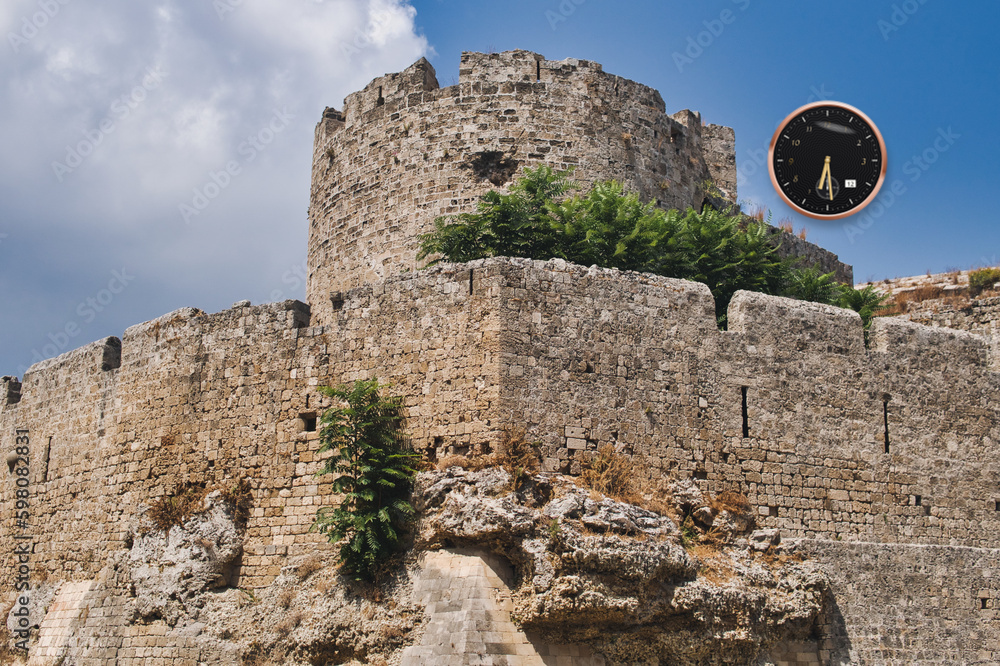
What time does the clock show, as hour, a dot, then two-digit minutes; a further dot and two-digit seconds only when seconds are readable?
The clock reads 6.29
